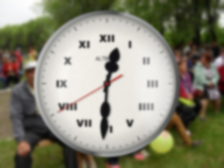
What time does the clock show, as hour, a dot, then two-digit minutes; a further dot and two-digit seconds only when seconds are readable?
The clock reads 12.30.40
